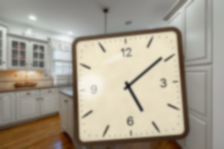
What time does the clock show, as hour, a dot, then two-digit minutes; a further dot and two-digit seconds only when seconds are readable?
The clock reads 5.09
